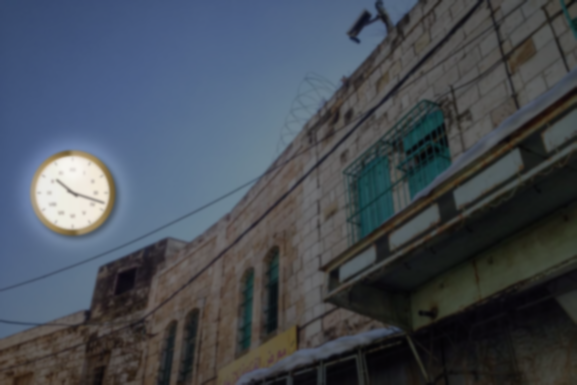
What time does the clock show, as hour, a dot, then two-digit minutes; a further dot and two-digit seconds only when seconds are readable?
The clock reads 10.18
